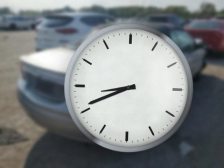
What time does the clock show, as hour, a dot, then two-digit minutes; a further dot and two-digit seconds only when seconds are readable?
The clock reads 8.41
